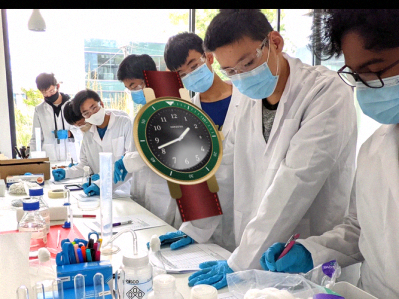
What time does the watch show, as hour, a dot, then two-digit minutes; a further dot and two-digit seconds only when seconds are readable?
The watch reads 1.42
